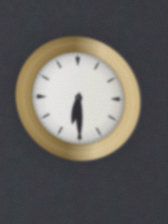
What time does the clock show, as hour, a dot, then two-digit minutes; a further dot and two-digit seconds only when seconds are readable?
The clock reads 6.30
